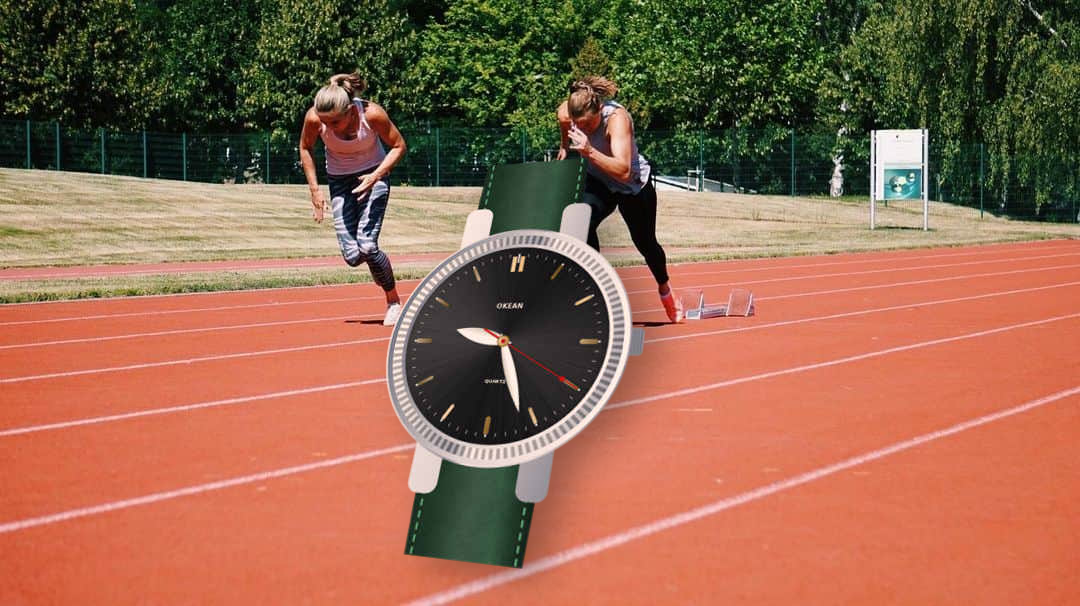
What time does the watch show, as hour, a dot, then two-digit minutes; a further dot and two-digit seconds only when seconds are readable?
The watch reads 9.26.20
